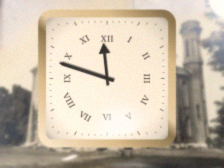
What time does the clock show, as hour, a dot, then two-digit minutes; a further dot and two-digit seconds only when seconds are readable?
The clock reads 11.48
